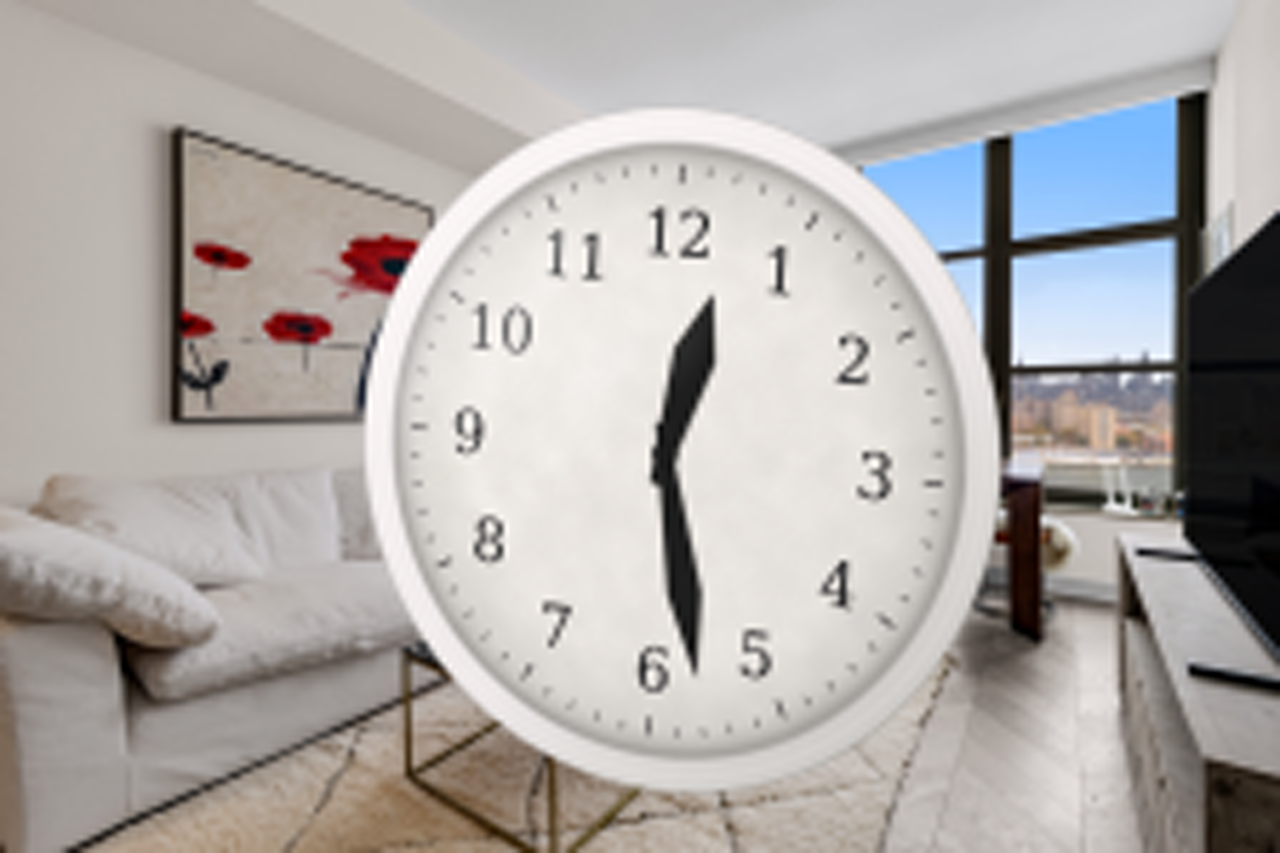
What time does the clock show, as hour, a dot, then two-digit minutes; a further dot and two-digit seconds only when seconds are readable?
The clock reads 12.28
